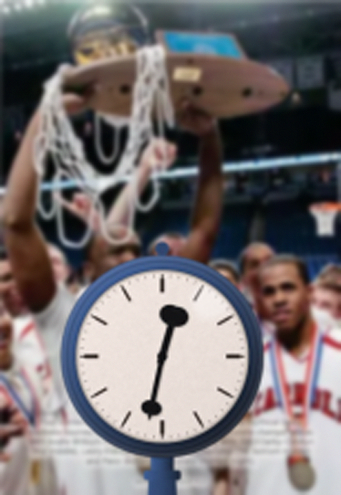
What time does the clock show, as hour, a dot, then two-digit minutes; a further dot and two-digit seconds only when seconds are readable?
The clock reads 12.32
